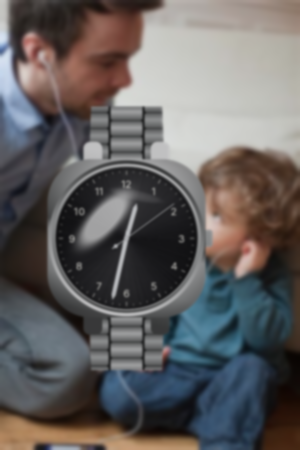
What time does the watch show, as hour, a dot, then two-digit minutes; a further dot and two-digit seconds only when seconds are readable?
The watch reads 12.32.09
